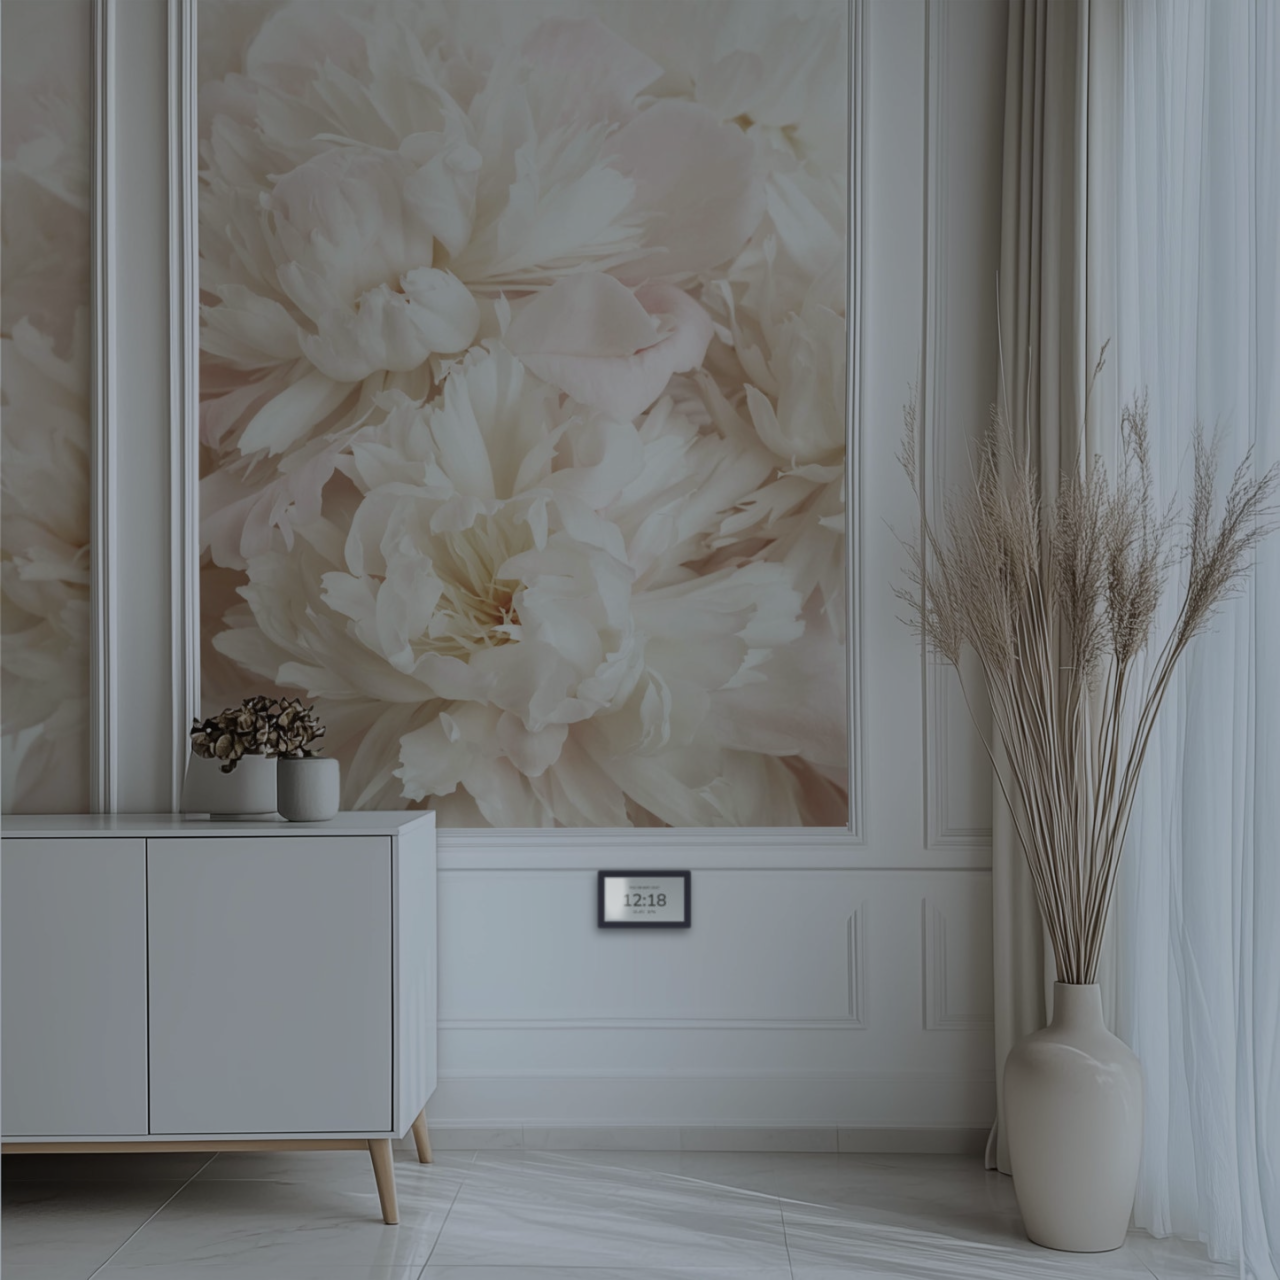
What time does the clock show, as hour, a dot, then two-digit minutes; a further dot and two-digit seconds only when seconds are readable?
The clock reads 12.18
